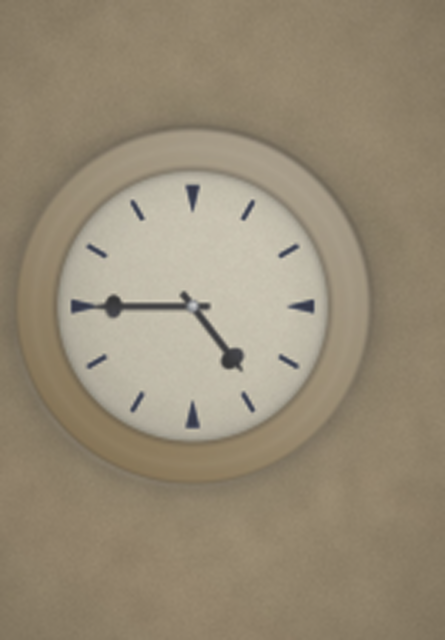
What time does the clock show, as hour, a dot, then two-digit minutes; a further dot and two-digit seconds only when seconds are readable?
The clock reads 4.45
